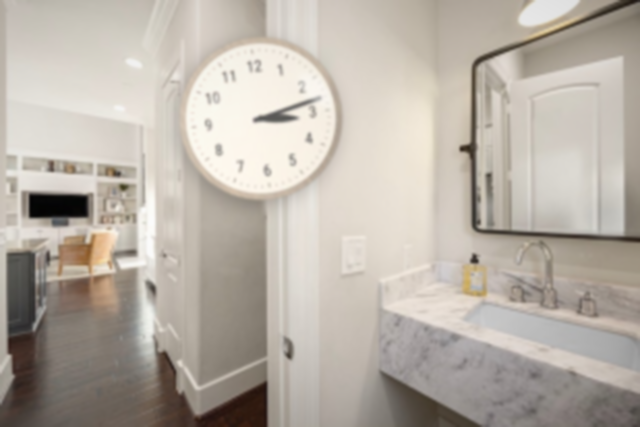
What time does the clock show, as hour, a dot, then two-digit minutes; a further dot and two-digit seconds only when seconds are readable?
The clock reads 3.13
